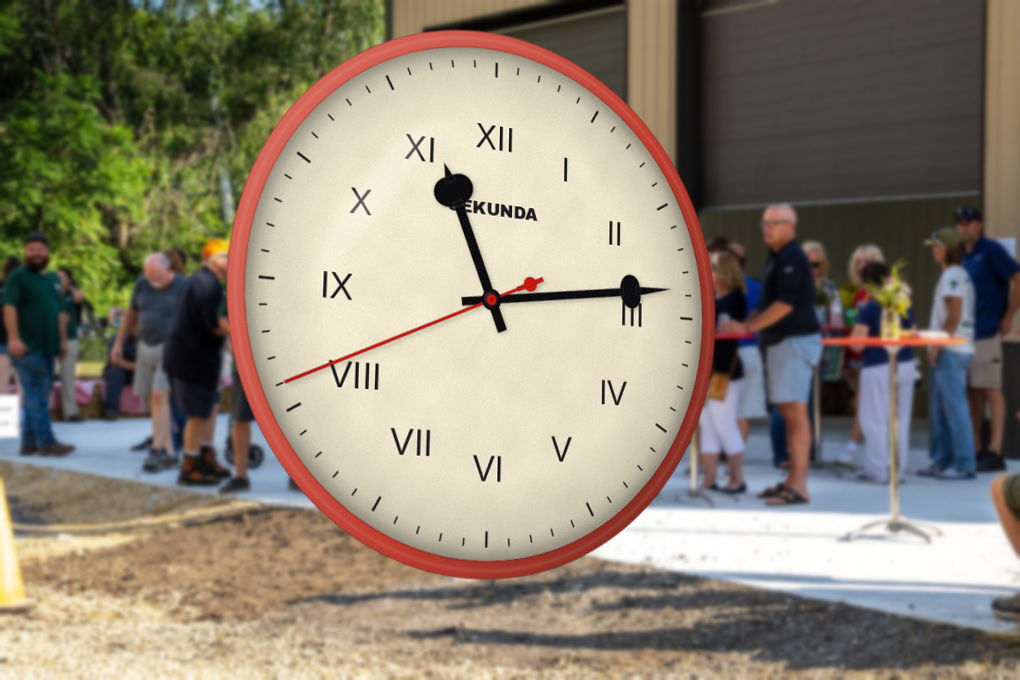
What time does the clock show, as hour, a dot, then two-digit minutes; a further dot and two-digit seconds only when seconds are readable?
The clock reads 11.13.41
